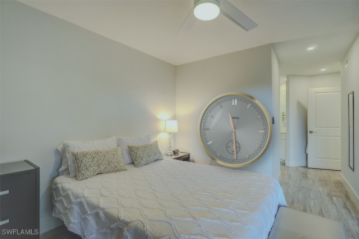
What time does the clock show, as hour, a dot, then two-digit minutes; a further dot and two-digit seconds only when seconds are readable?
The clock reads 11.29
